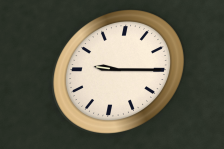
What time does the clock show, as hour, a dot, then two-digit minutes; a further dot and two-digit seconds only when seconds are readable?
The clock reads 9.15
